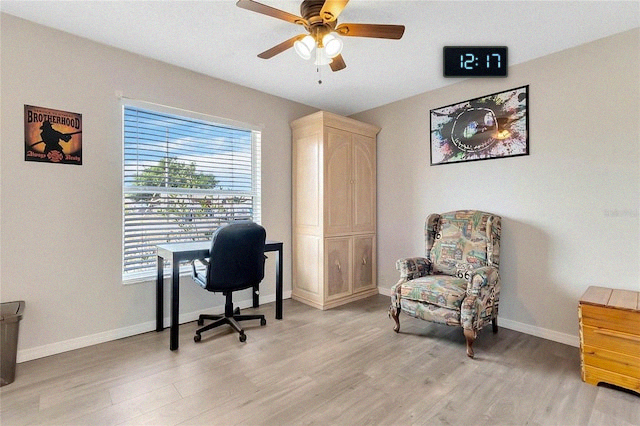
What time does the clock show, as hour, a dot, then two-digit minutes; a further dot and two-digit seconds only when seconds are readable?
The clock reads 12.17
